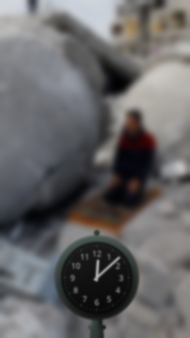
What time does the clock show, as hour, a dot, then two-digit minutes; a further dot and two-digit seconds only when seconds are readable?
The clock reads 12.08
